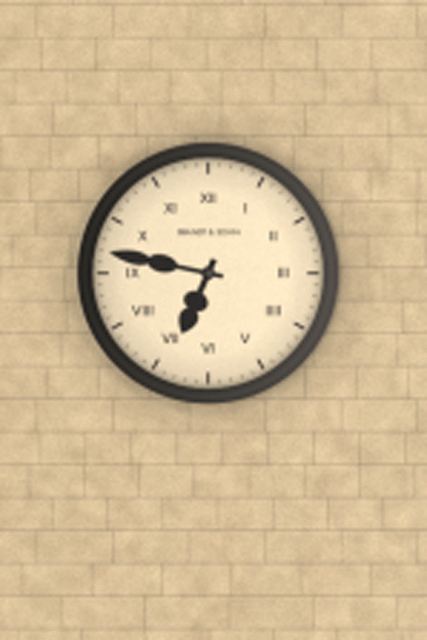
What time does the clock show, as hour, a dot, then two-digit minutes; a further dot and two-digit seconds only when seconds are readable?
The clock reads 6.47
